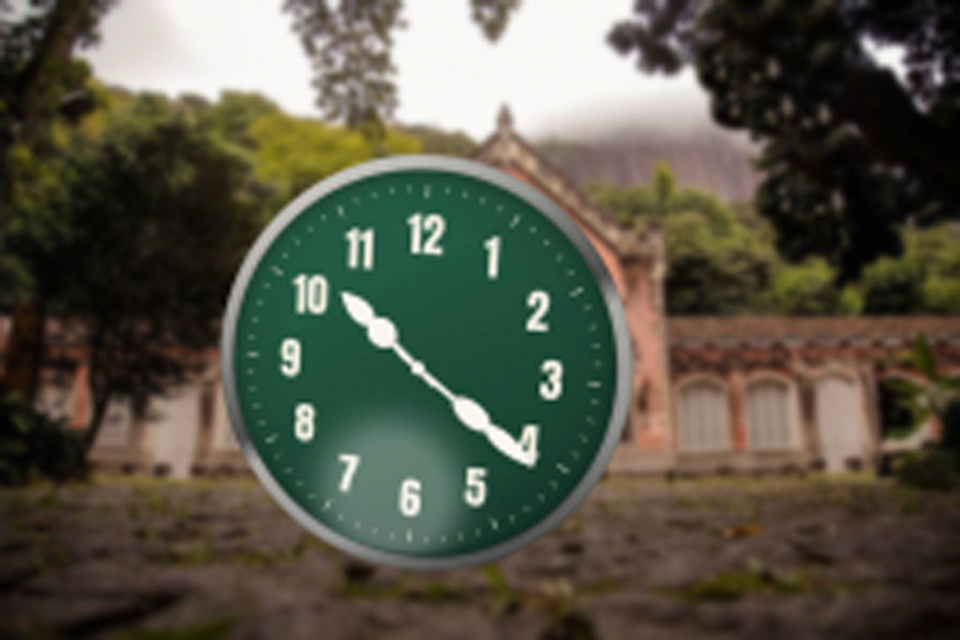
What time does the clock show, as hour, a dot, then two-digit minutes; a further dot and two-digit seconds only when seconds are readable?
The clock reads 10.21
